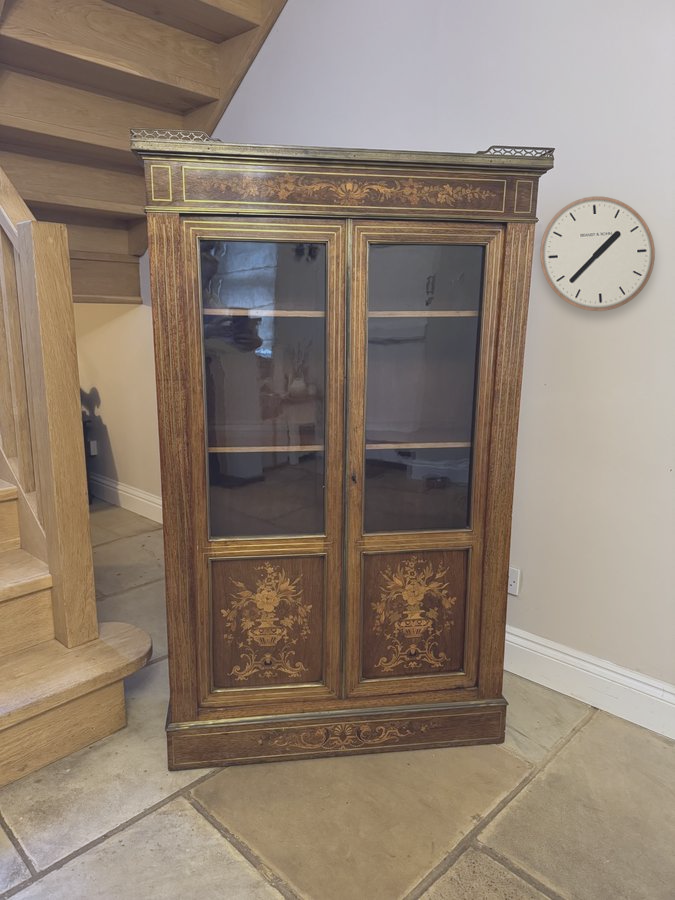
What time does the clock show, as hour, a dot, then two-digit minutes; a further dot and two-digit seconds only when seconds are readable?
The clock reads 1.38
